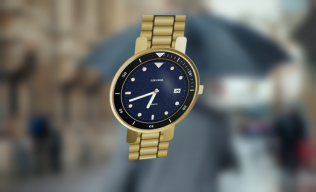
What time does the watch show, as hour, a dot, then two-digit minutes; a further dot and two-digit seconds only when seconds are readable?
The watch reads 6.42
